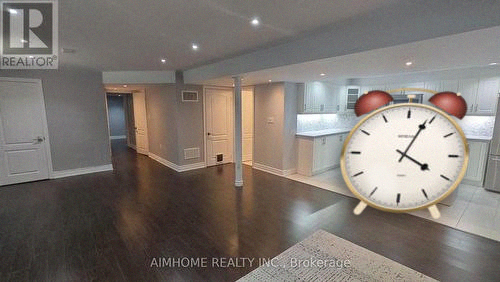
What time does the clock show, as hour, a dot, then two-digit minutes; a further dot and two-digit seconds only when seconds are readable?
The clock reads 4.04
